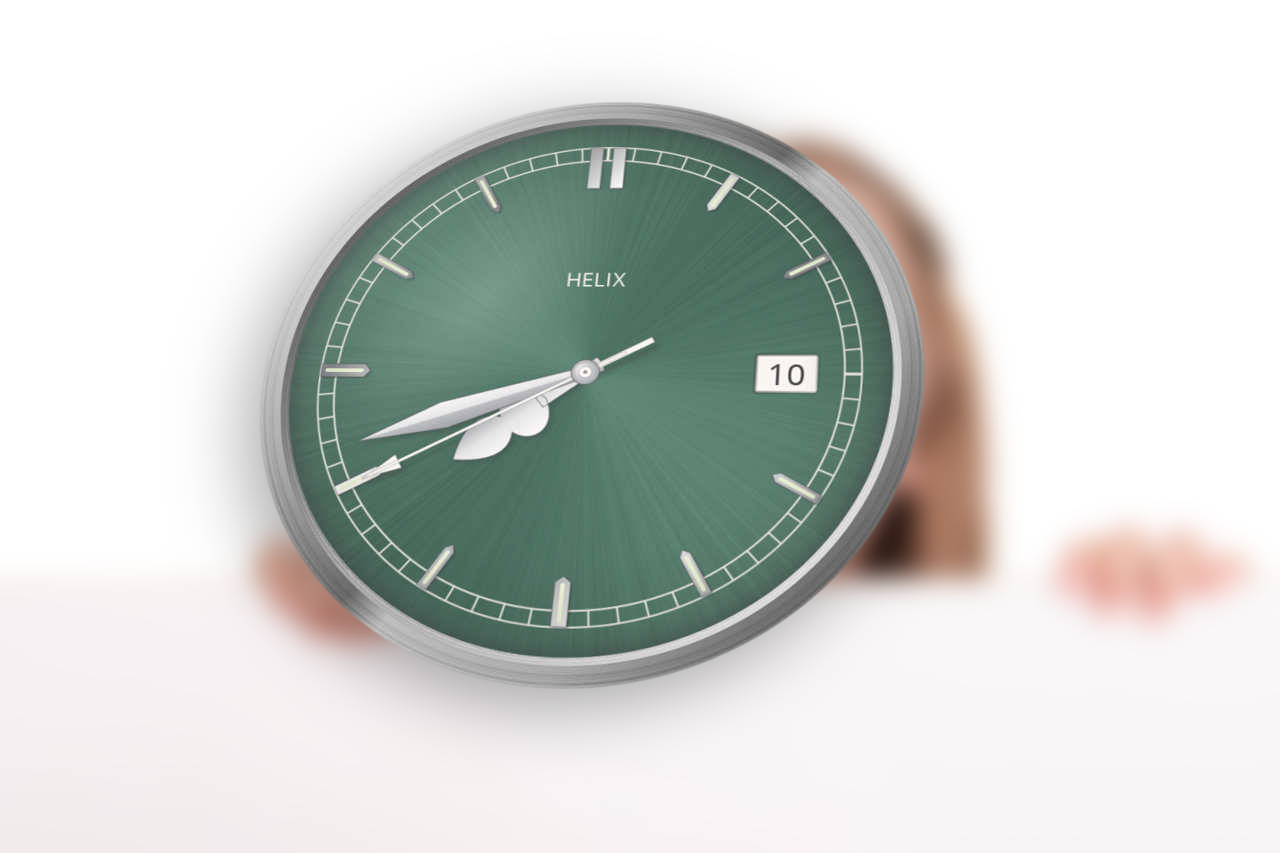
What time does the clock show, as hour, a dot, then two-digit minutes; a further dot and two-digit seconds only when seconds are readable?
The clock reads 7.41.40
